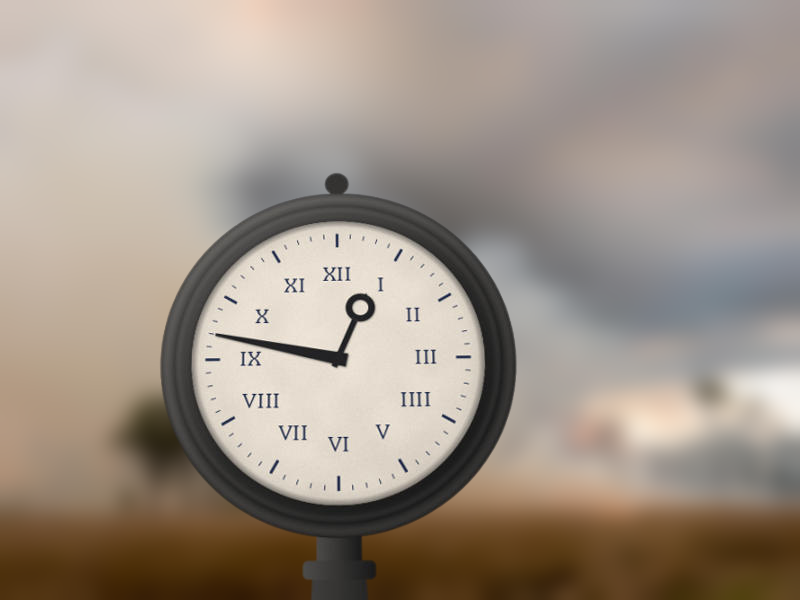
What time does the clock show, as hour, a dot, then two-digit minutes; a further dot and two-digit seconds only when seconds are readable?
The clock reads 12.47
